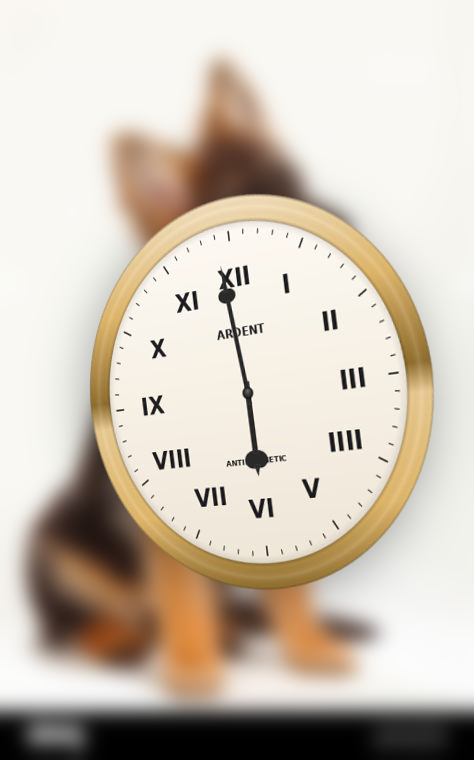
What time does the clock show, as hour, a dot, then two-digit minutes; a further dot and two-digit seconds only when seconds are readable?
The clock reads 5.59
